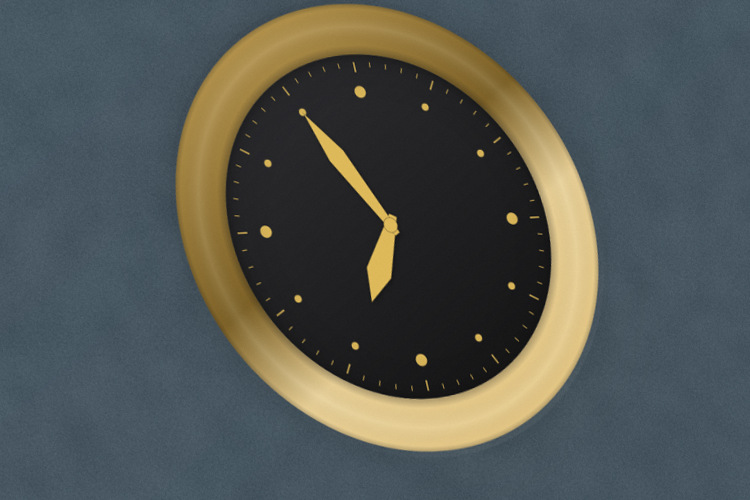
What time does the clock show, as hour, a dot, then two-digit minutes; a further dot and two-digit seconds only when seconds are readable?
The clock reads 6.55
